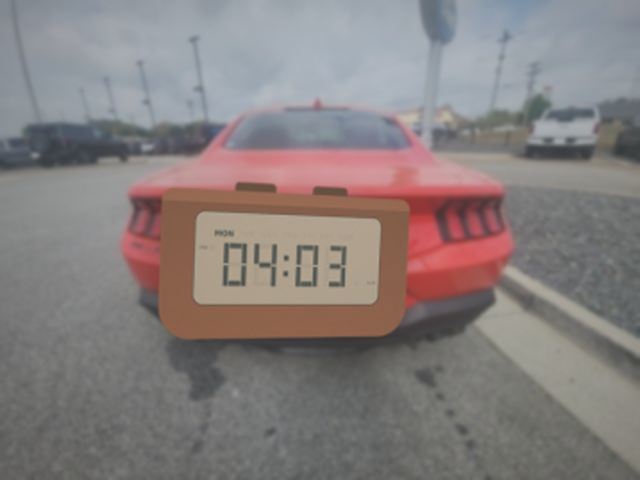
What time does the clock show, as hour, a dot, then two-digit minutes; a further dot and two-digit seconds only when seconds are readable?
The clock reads 4.03
